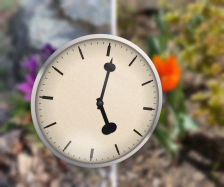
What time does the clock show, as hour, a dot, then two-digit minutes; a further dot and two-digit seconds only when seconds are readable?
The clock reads 5.01
